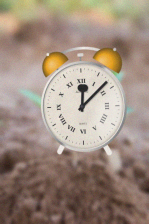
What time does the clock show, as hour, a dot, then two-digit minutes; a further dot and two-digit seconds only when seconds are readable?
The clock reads 12.08
